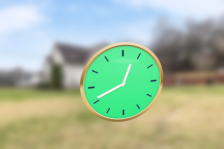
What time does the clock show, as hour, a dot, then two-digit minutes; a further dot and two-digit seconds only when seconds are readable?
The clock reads 12.41
